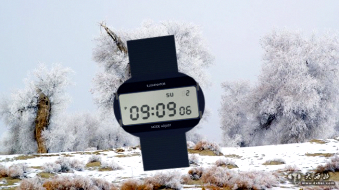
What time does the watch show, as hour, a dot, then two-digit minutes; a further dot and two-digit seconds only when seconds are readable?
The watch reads 9.09.06
